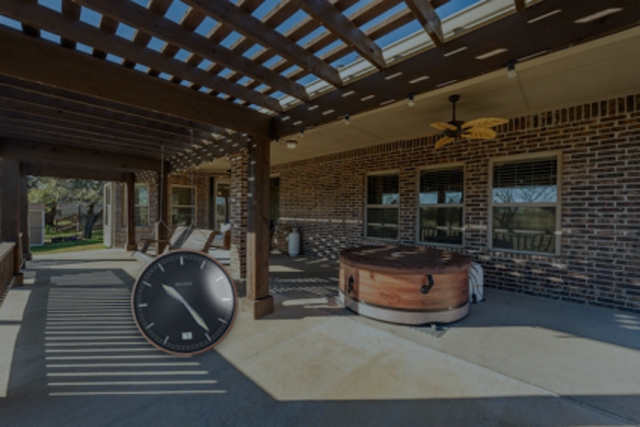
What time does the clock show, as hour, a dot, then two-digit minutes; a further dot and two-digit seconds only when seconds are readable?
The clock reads 10.24
